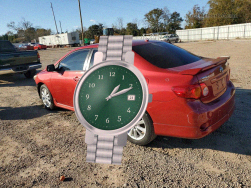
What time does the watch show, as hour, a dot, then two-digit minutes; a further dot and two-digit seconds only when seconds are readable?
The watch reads 1.11
